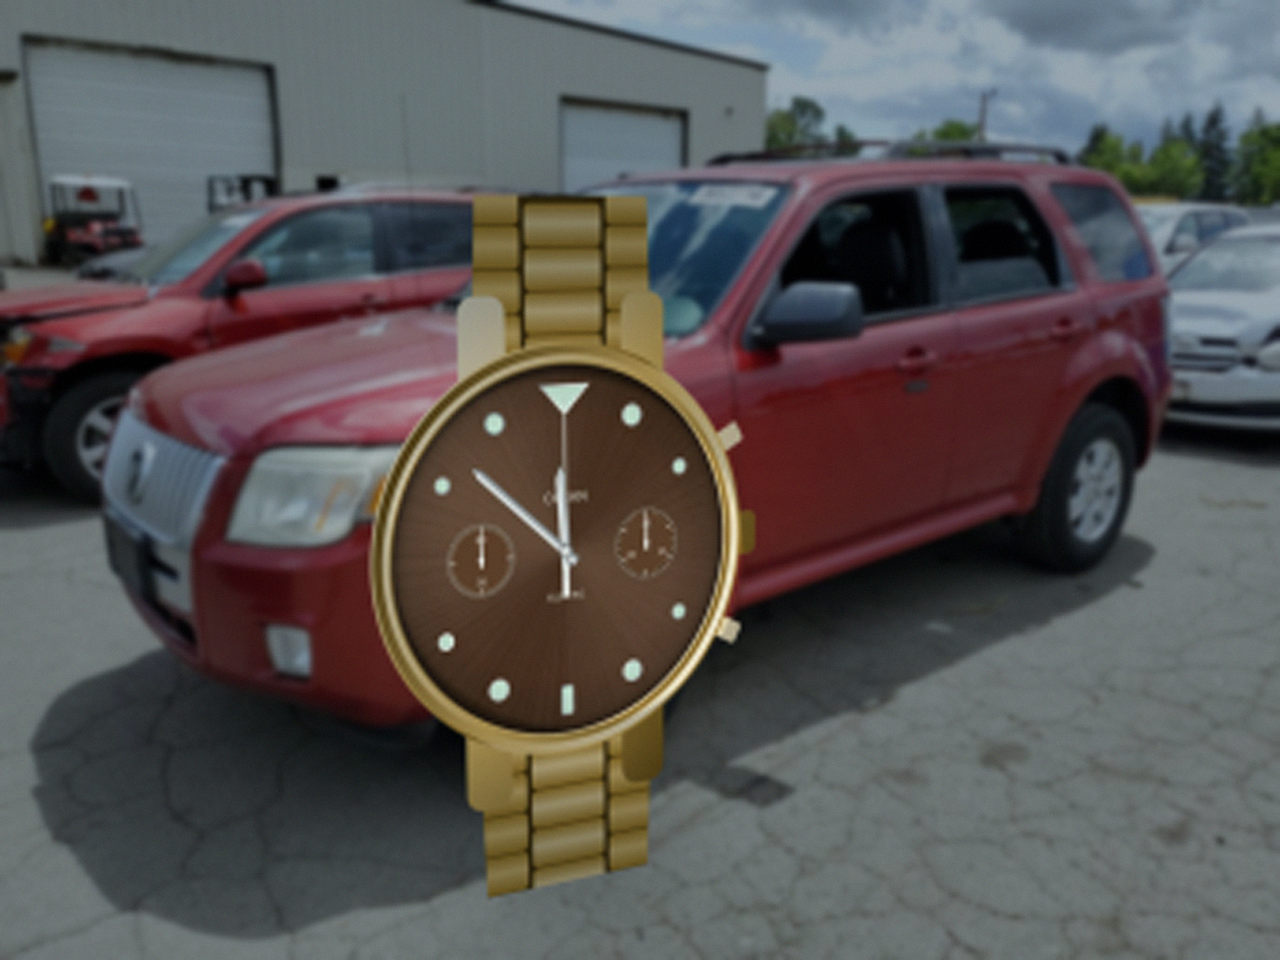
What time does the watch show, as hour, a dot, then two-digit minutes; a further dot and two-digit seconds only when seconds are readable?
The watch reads 11.52
